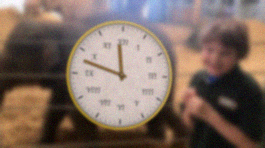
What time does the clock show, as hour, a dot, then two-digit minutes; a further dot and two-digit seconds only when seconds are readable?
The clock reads 11.48
